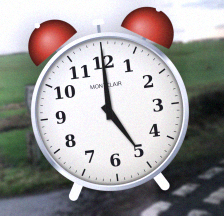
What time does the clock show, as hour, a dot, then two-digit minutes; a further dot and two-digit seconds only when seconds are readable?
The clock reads 5.00
